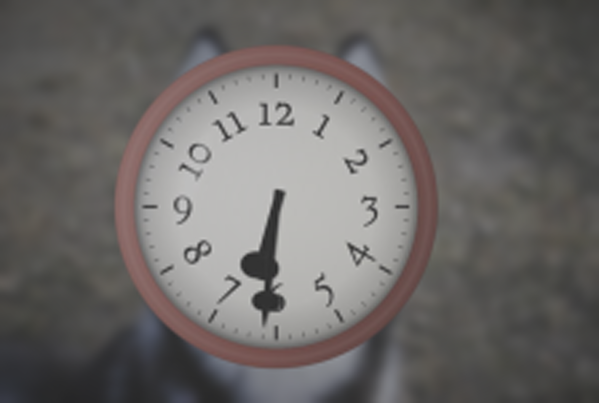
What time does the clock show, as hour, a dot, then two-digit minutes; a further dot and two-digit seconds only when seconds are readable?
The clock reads 6.31
